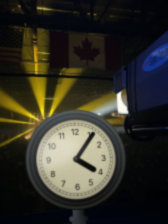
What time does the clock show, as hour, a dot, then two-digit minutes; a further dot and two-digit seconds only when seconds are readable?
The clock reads 4.06
